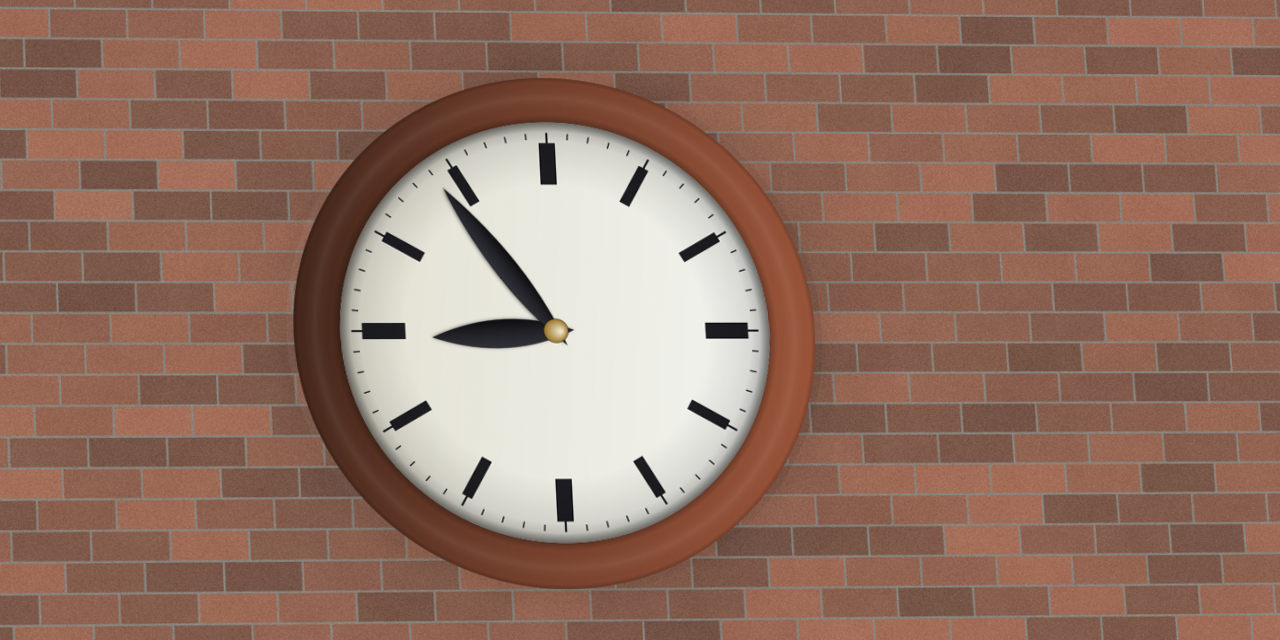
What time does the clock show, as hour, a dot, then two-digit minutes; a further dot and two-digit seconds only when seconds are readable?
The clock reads 8.54
